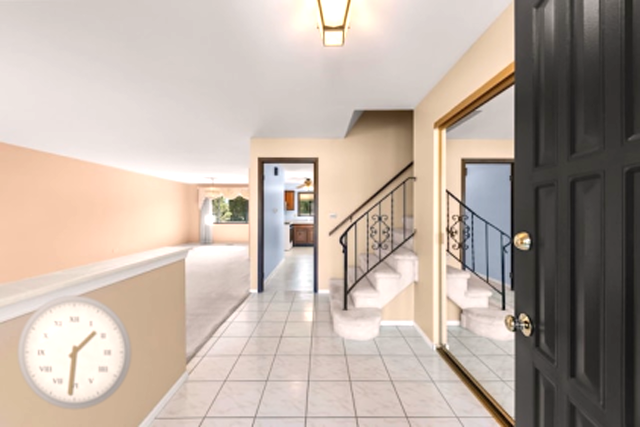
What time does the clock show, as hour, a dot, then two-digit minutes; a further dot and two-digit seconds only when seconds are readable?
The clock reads 1.31
